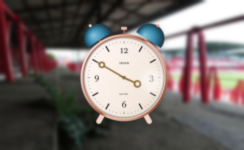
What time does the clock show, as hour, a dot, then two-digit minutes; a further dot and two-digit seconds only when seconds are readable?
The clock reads 3.50
